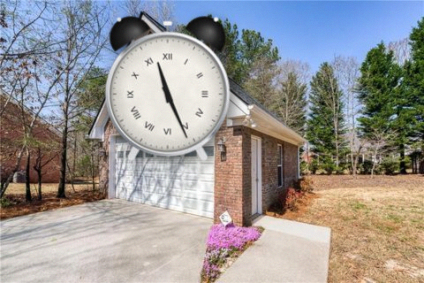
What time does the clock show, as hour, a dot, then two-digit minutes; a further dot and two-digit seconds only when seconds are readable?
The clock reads 11.26
